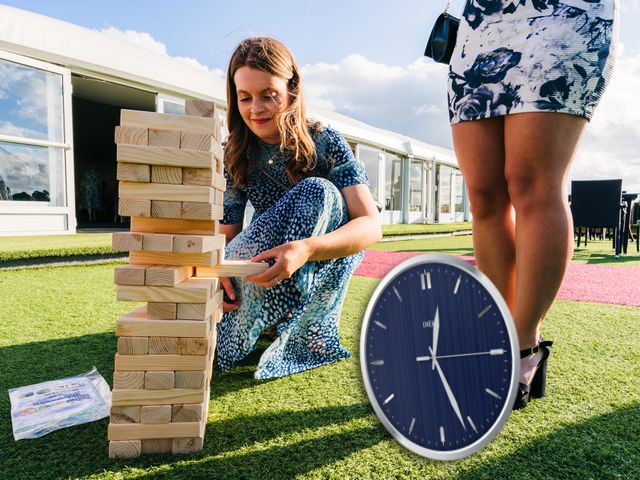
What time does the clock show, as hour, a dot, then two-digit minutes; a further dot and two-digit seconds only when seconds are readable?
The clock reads 12.26.15
